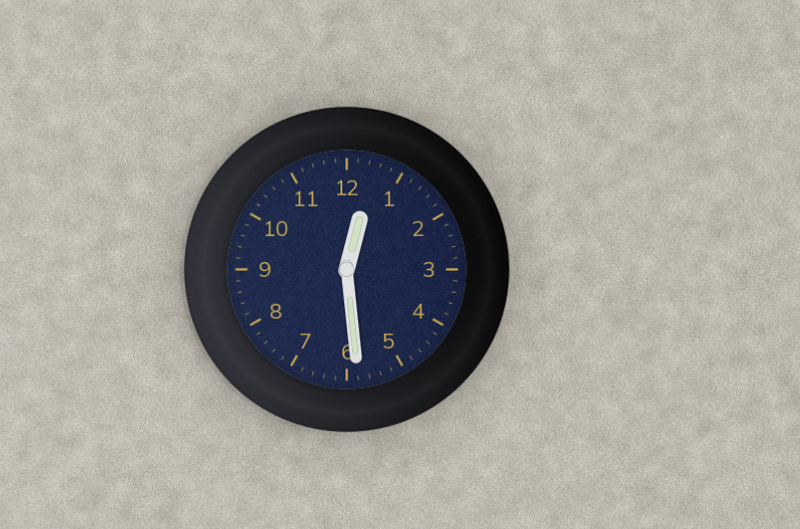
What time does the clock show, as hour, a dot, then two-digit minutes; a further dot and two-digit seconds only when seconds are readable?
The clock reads 12.29
